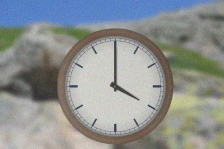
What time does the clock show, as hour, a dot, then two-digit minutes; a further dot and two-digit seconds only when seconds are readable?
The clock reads 4.00
